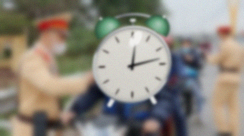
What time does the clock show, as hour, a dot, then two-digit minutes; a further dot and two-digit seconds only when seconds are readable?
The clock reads 12.13
